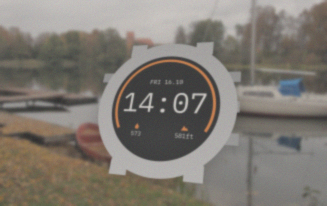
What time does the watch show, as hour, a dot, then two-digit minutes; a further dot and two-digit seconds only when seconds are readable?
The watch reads 14.07
